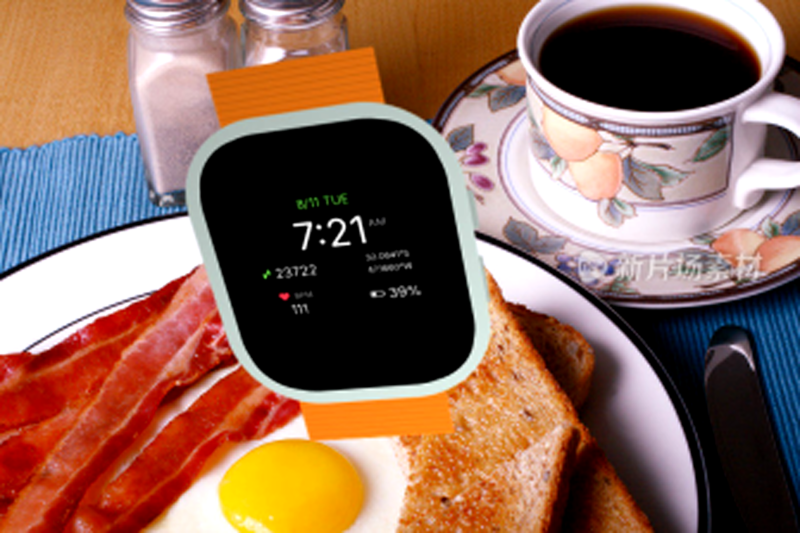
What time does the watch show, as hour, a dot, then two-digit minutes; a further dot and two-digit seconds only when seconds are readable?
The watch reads 7.21
